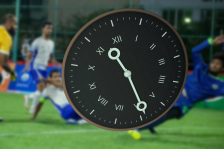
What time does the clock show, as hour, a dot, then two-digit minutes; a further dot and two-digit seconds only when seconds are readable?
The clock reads 11.29
